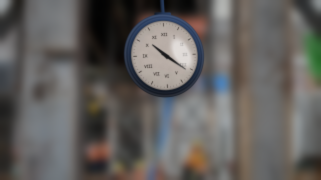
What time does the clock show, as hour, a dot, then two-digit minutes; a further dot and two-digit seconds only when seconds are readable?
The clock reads 10.21
